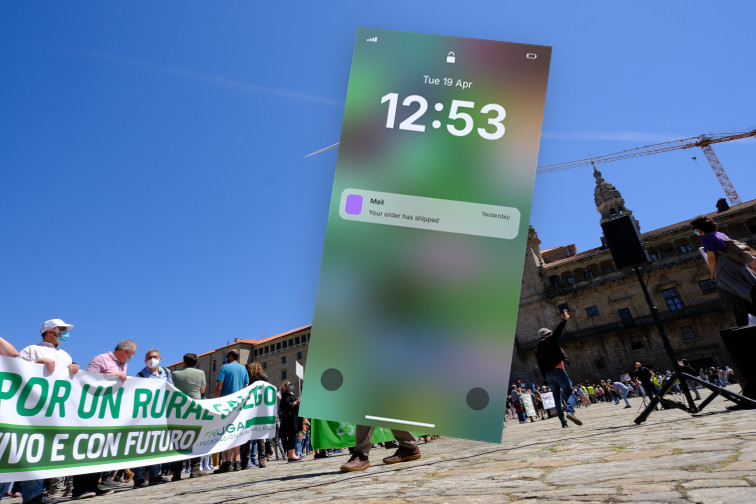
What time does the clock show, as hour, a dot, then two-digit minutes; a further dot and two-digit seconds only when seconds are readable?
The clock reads 12.53
